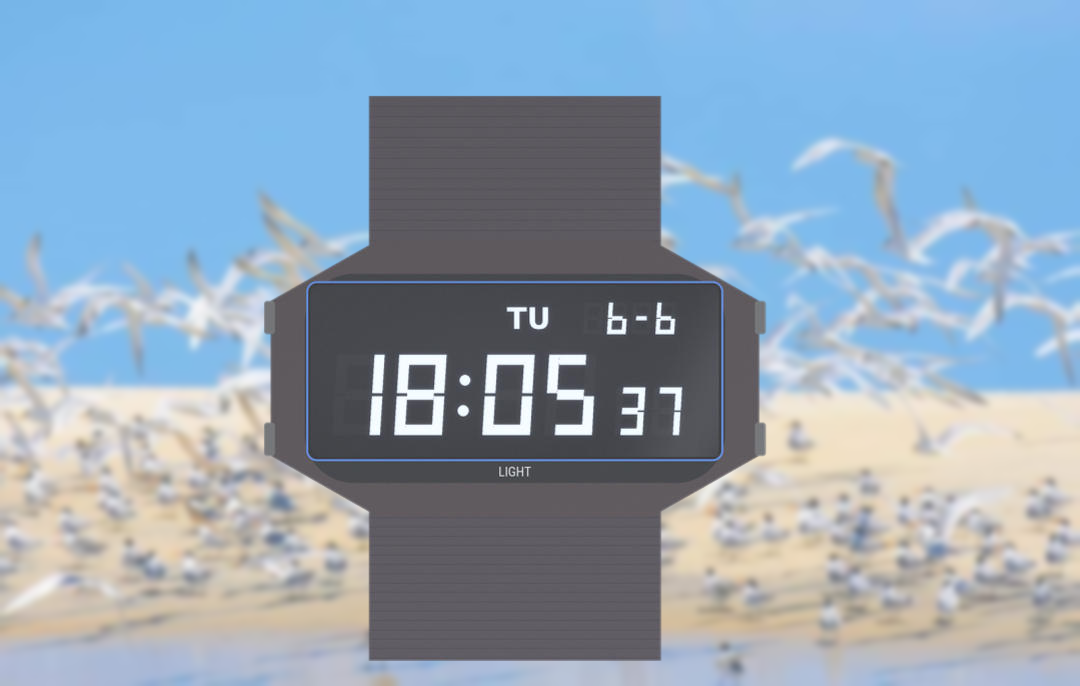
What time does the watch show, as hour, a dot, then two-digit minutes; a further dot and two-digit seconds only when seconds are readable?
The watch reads 18.05.37
